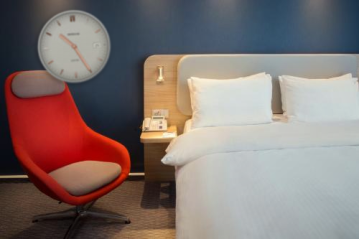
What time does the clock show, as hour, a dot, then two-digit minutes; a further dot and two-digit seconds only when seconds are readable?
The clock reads 10.25
